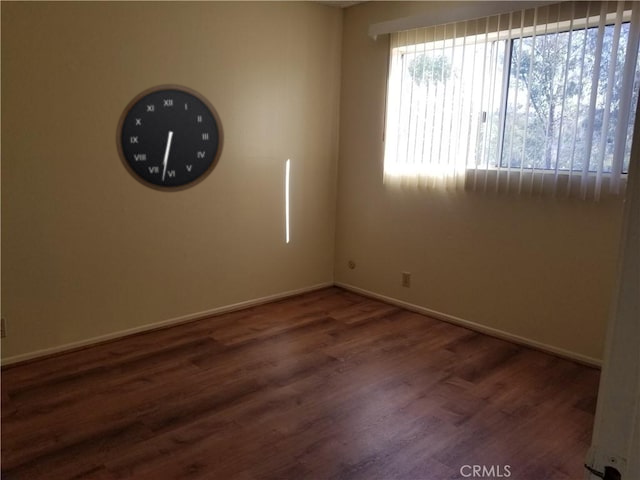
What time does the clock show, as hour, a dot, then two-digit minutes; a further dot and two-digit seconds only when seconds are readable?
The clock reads 6.32
